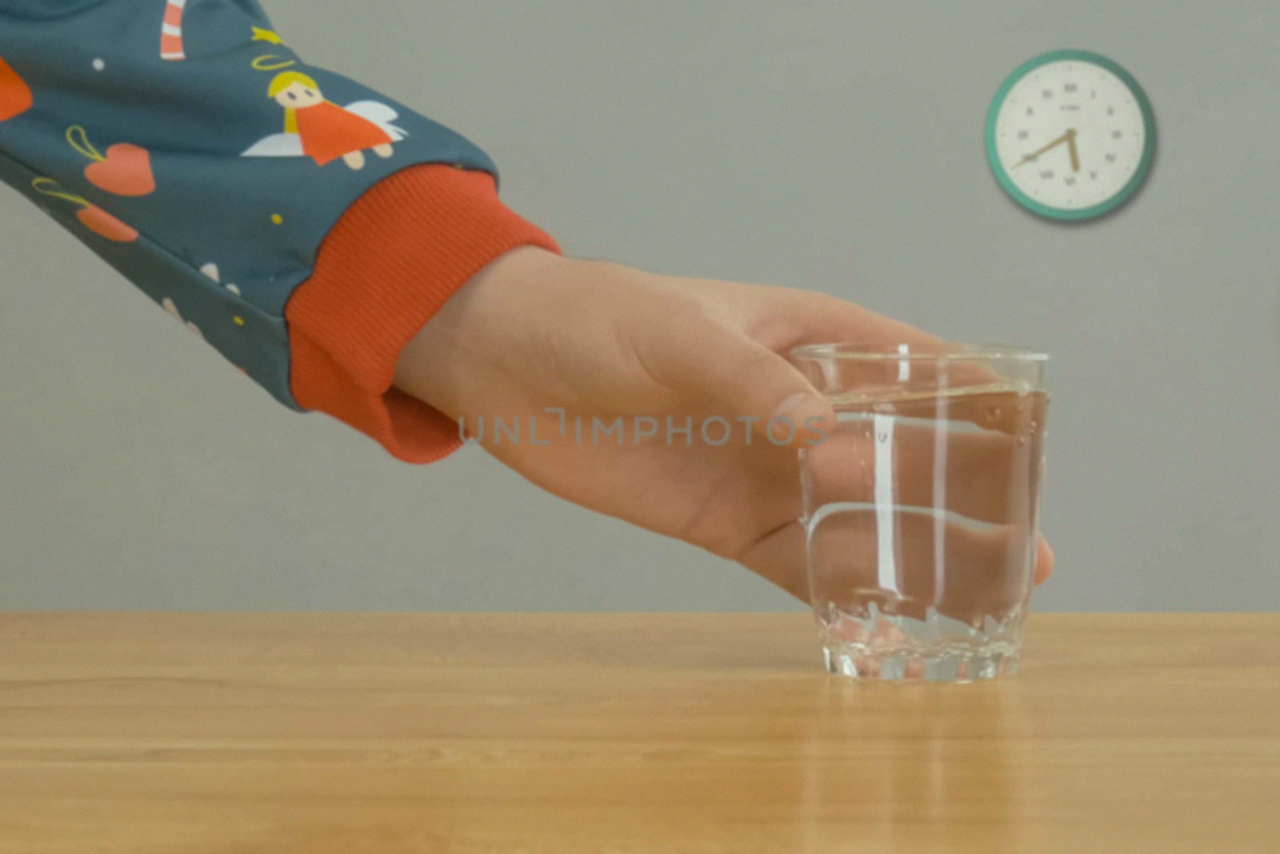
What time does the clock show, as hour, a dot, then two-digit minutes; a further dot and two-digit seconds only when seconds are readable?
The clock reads 5.40
